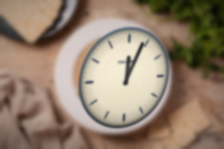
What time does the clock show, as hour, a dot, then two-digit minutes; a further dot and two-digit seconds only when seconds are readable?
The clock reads 12.04
